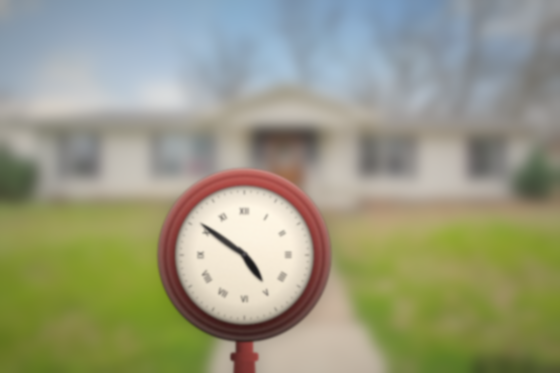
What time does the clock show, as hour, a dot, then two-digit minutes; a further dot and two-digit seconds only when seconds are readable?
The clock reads 4.51
